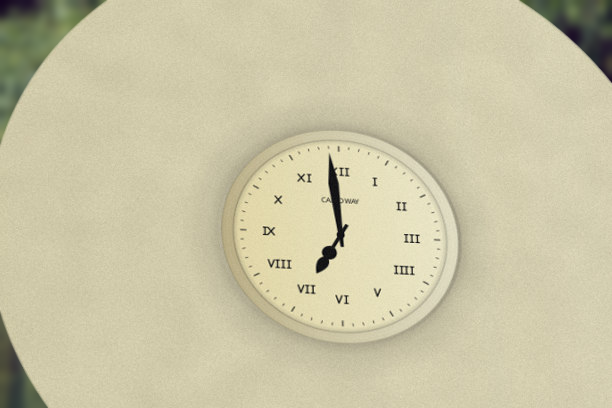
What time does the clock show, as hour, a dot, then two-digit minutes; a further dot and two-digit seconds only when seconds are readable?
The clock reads 6.59
